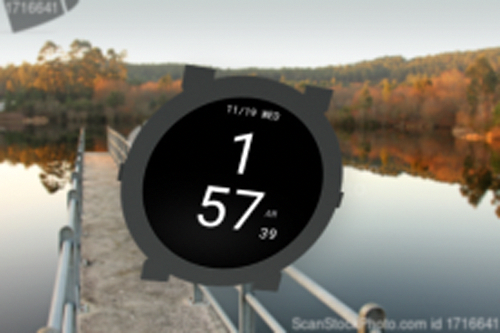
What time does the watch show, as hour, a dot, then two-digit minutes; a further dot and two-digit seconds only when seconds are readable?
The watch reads 1.57
